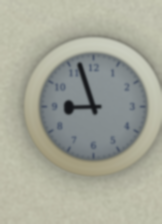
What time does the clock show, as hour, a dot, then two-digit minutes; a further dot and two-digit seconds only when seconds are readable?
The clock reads 8.57
